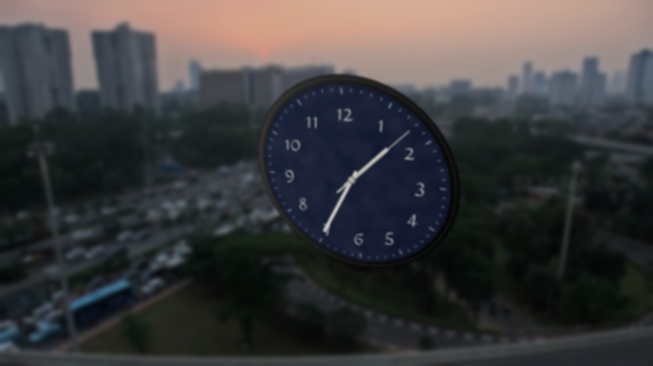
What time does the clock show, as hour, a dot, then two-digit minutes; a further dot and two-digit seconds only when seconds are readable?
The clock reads 1.35.08
